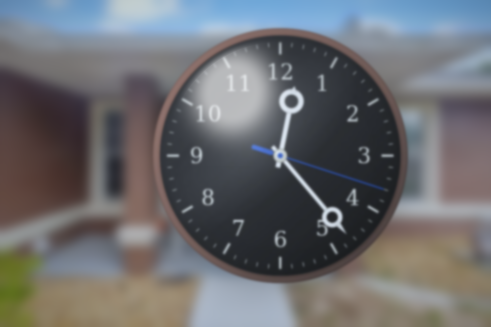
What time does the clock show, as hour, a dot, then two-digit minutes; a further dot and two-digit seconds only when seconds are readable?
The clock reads 12.23.18
